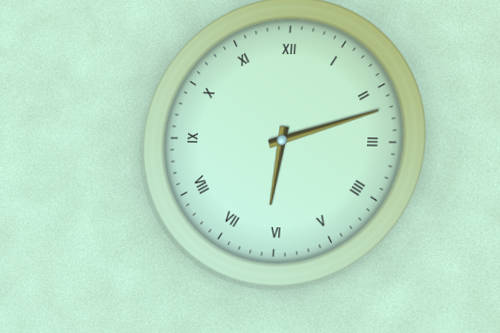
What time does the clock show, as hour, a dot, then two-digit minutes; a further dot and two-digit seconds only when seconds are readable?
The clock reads 6.12
